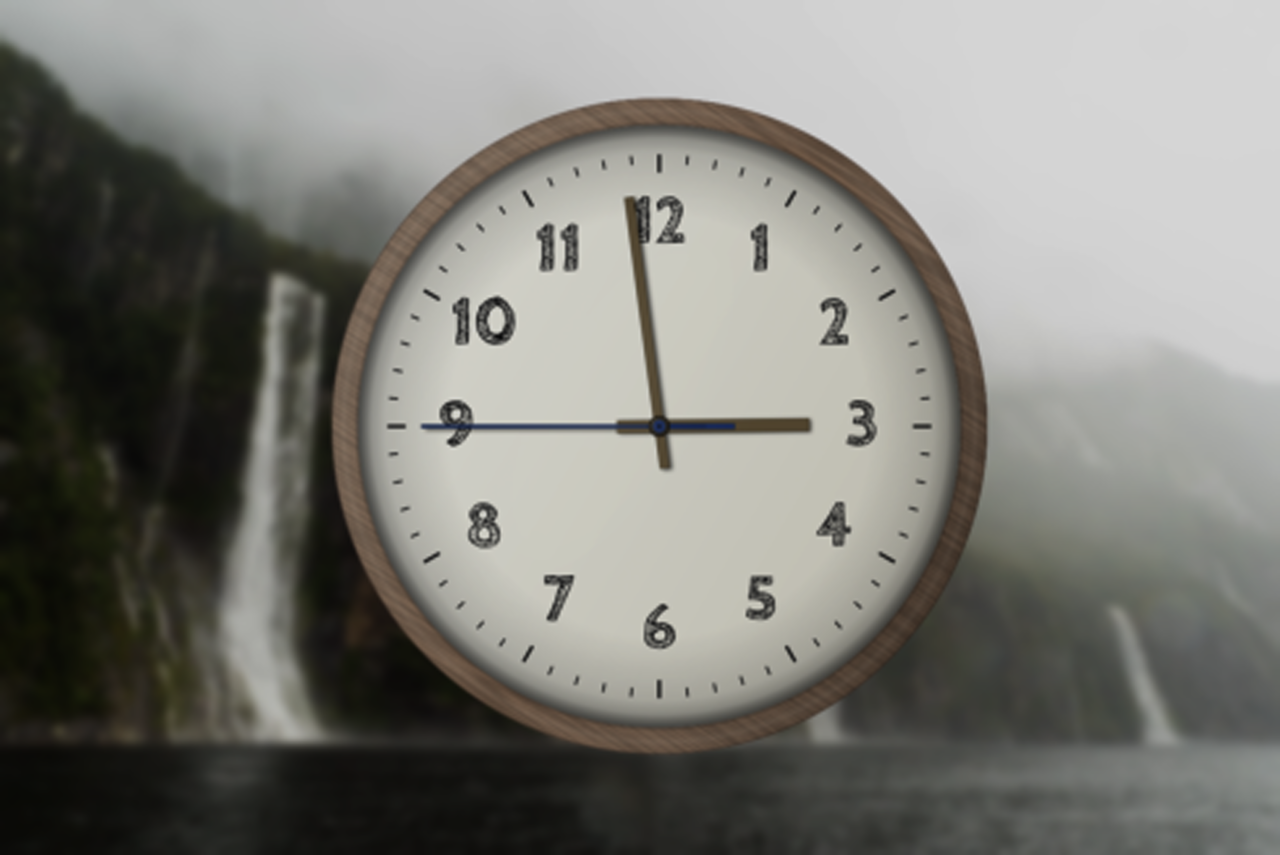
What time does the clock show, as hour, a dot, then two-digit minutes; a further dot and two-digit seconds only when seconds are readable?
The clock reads 2.58.45
